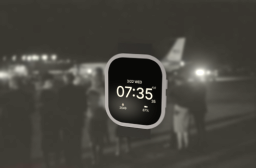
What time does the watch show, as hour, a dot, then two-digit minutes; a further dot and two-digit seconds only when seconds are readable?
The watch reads 7.35
